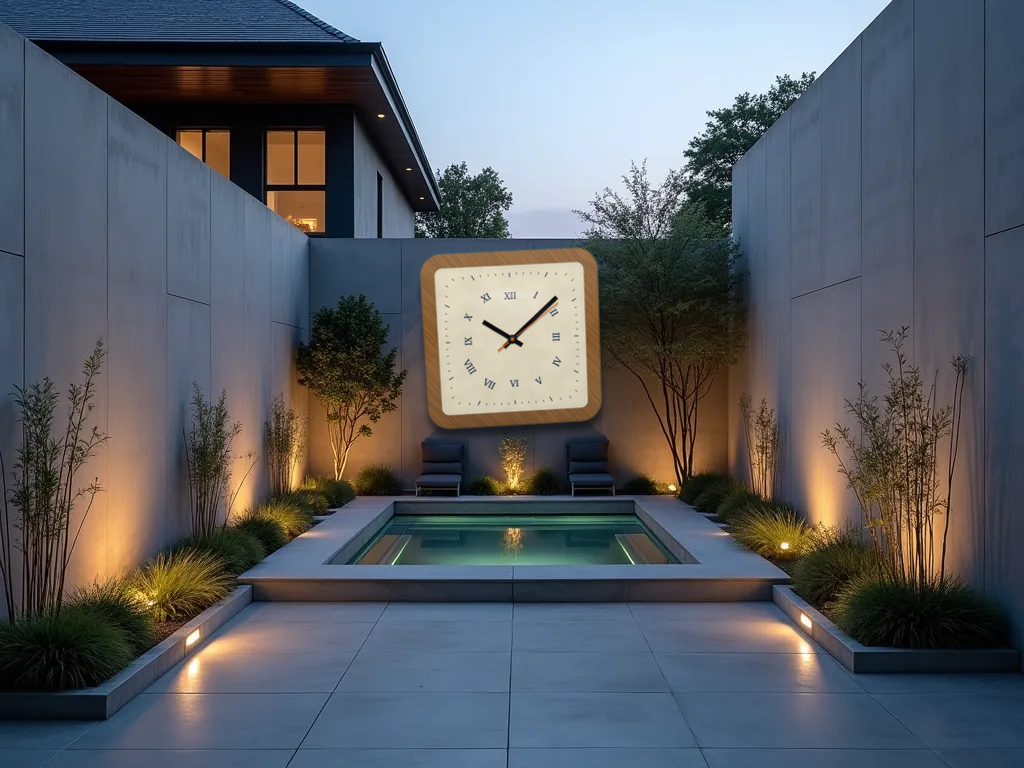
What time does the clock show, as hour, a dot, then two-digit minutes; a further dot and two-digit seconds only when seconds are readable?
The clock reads 10.08.09
